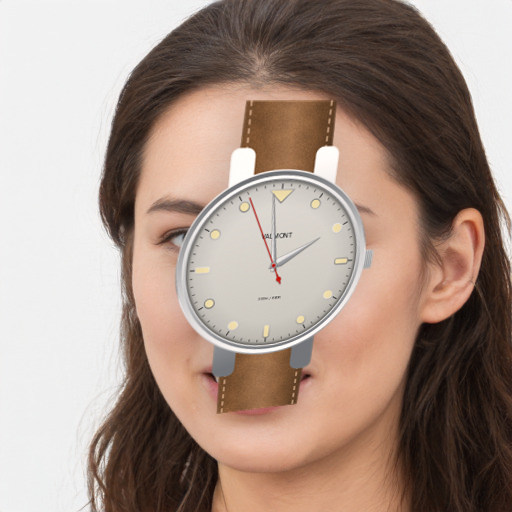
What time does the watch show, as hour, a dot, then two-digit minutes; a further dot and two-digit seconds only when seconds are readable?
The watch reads 1.58.56
